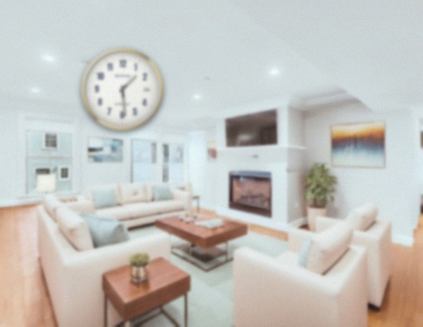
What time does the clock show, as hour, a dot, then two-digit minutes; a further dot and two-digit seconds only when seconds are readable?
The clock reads 1.29
